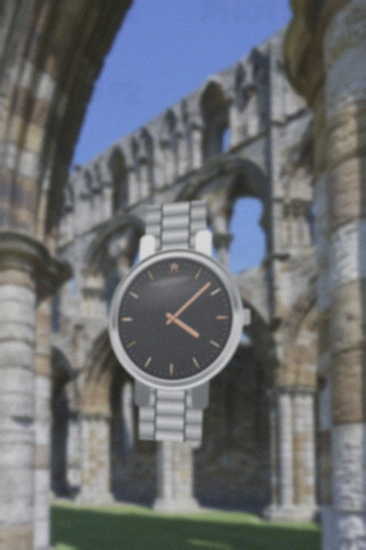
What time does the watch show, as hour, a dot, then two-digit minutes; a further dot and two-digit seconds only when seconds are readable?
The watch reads 4.08
